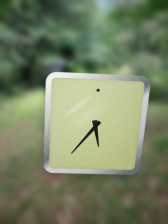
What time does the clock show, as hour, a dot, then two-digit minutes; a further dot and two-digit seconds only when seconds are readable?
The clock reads 5.36
